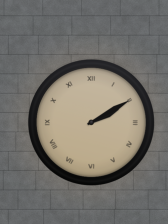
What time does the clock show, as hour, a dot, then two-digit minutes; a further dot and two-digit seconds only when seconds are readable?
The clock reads 2.10
